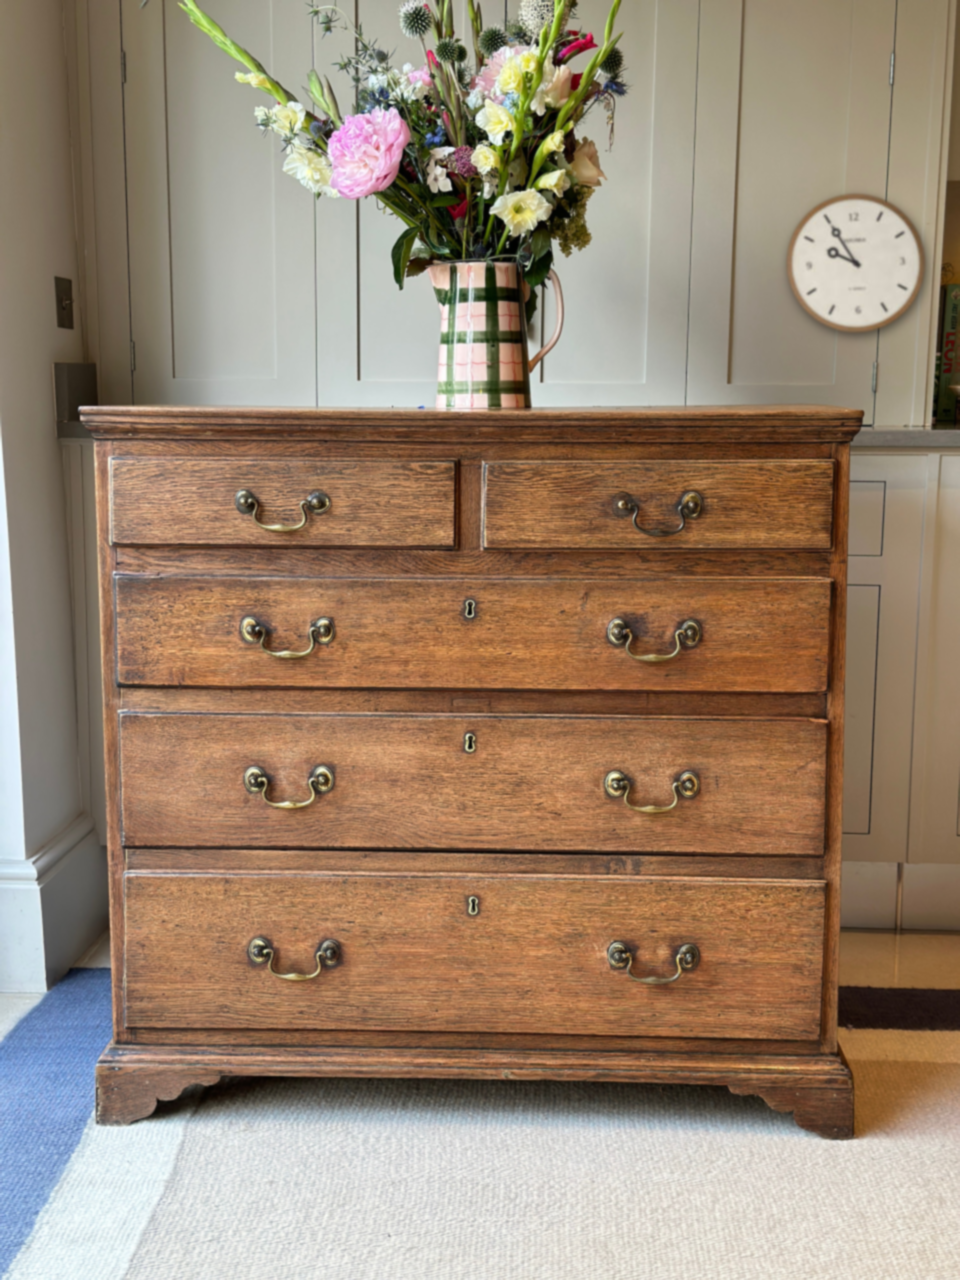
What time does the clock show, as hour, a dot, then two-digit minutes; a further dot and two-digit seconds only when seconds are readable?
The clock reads 9.55
